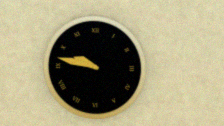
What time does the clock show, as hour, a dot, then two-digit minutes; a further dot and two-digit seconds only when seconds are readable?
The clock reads 9.47
